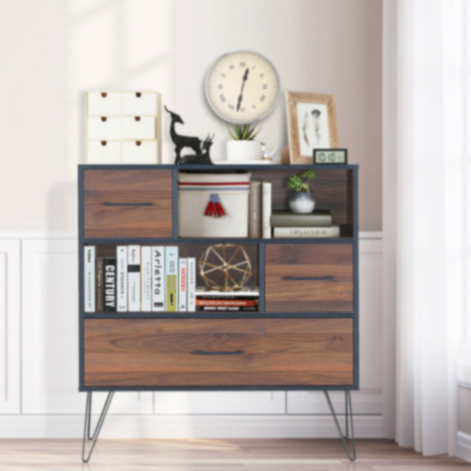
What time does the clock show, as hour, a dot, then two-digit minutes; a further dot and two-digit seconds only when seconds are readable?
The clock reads 12.32
